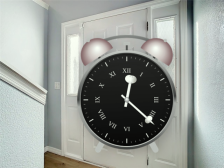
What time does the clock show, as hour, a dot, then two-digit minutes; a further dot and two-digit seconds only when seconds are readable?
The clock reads 12.22
